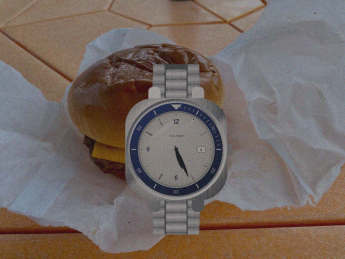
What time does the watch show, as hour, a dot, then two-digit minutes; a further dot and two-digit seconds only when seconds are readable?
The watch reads 5.26
